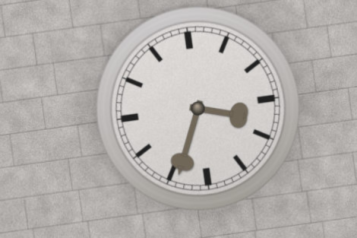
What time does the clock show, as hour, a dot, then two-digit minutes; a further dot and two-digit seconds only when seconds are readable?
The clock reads 3.34
